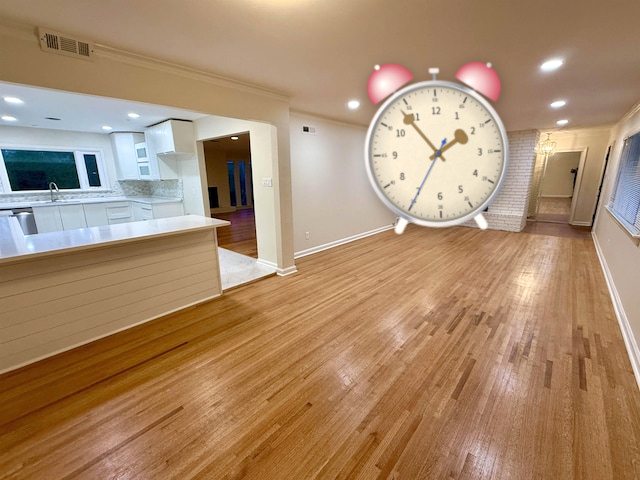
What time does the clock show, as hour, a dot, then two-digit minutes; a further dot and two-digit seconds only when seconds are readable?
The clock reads 1.53.35
